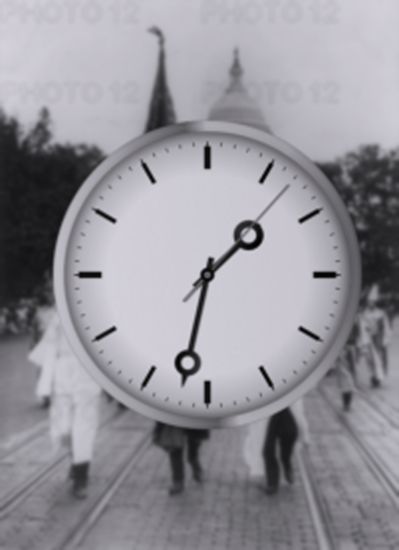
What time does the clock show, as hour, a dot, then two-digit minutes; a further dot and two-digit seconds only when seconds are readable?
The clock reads 1.32.07
